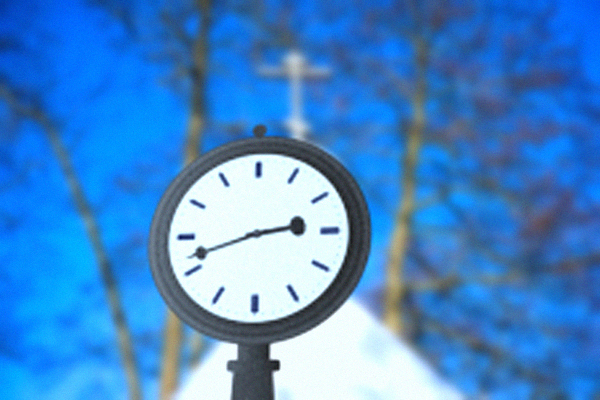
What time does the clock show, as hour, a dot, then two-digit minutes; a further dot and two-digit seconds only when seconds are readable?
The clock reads 2.42
